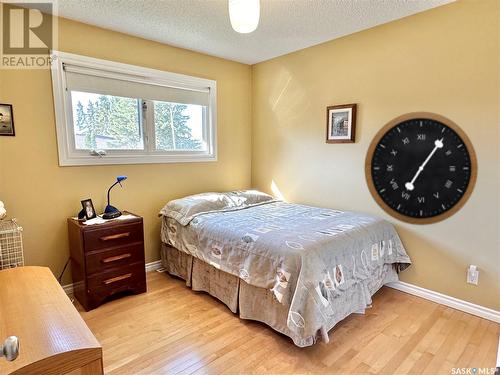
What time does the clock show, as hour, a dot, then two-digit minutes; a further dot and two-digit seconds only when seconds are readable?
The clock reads 7.06
